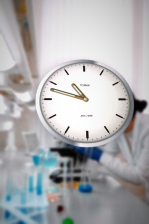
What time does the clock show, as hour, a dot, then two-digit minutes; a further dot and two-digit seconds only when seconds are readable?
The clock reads 10.48
